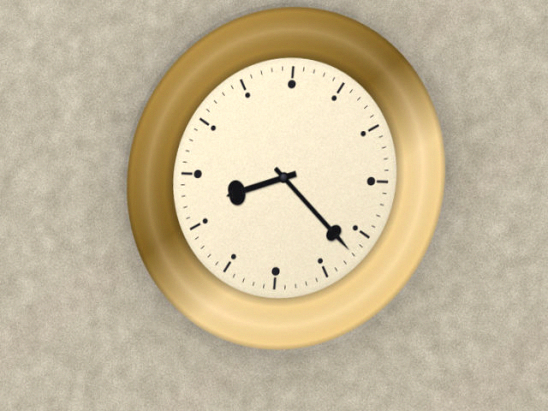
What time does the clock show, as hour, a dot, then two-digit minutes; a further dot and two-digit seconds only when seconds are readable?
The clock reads 8.22
